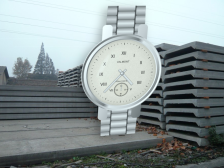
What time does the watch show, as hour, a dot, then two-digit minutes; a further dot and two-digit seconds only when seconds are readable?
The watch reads 4.37
